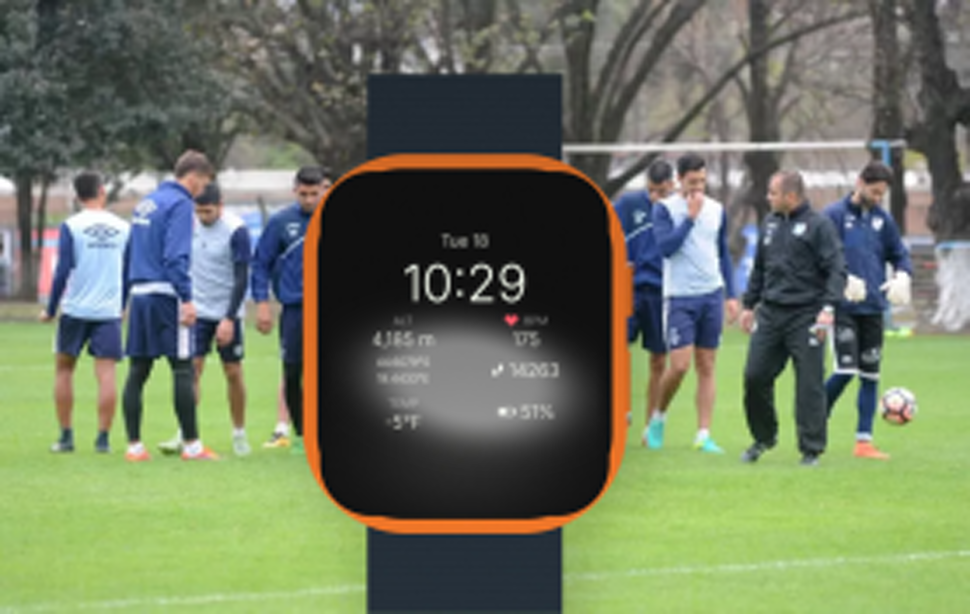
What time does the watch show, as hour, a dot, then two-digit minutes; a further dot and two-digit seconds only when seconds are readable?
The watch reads 10.29
